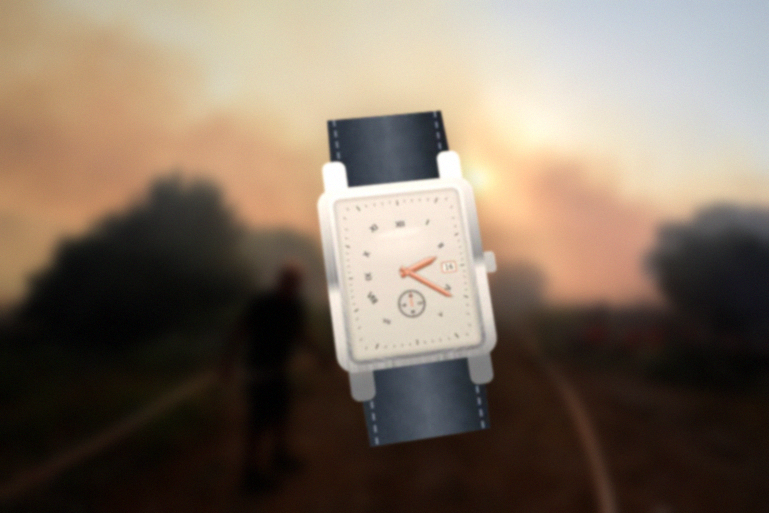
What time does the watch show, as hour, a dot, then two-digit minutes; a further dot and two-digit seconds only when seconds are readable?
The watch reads 2.21
